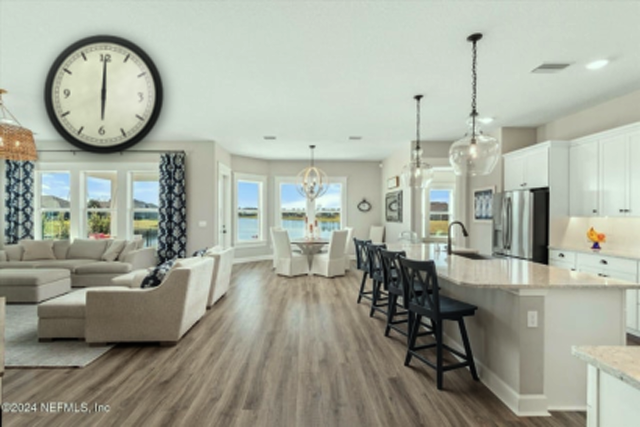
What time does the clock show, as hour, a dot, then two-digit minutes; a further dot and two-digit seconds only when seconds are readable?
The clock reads 6.00
